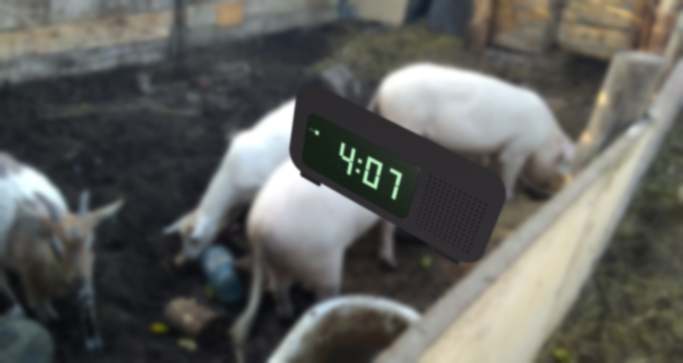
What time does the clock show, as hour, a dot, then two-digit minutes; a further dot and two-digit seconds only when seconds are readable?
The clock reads 4.07
